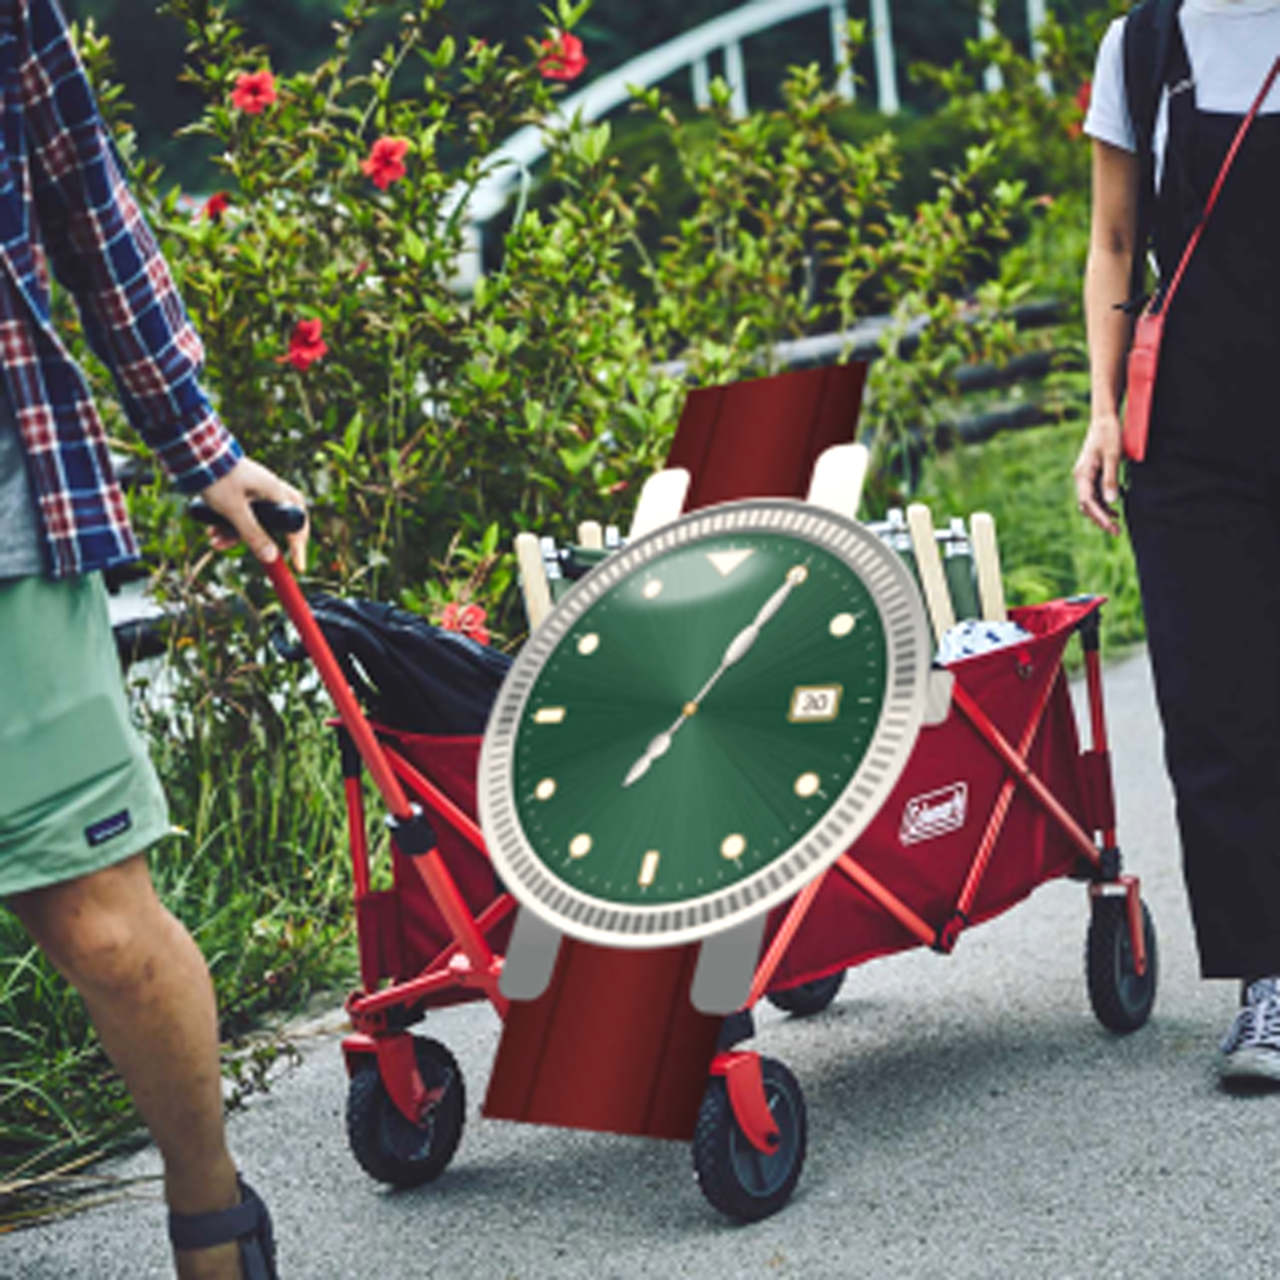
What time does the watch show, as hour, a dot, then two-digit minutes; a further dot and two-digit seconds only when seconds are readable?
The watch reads 7.05
